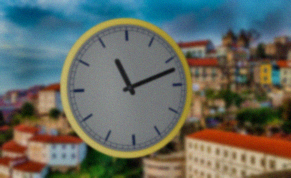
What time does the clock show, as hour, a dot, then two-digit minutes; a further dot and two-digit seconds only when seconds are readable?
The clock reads 11.12
